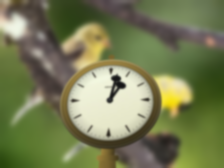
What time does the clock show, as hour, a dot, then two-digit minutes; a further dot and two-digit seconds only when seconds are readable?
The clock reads 1.02
